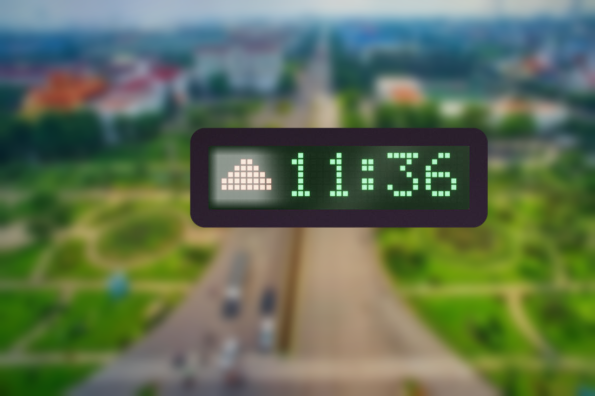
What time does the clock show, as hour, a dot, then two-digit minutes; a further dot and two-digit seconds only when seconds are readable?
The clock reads 11.36
